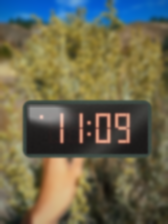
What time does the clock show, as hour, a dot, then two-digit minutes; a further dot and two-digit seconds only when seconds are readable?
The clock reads 11.09
